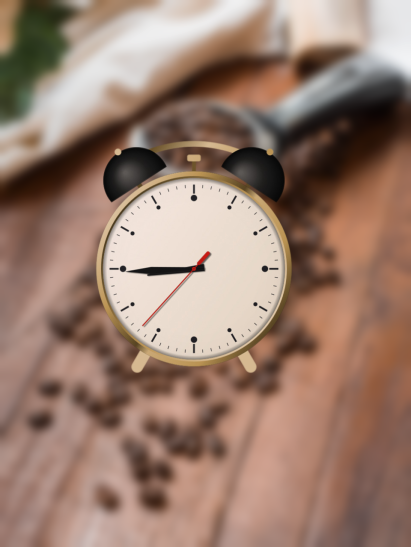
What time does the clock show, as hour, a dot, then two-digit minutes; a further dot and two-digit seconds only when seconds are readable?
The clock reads 8.44.37
